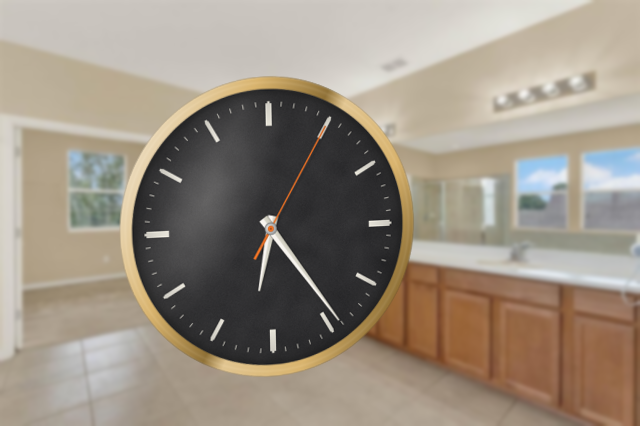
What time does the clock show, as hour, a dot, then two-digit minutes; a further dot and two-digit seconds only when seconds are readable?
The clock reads 6.24.05
